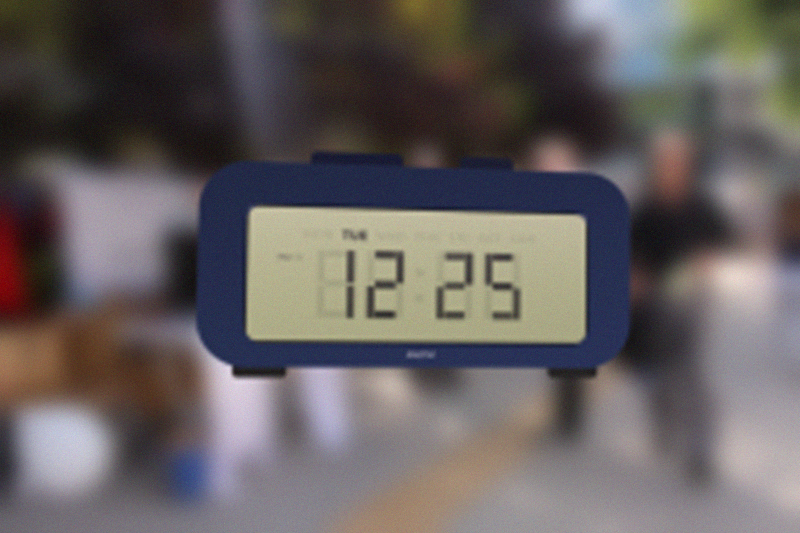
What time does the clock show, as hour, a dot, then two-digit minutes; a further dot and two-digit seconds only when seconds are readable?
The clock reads 12.25
